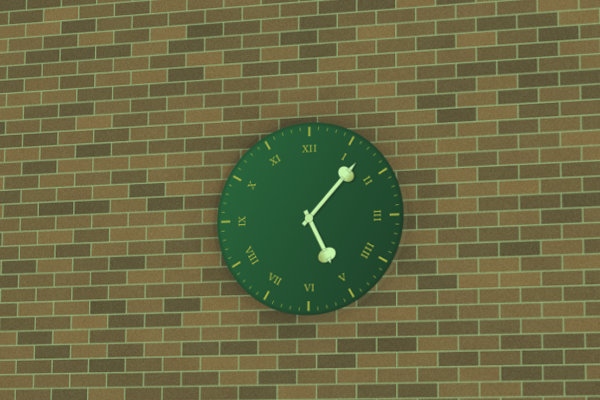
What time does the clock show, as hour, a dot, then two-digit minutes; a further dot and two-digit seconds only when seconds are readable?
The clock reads 5.07
